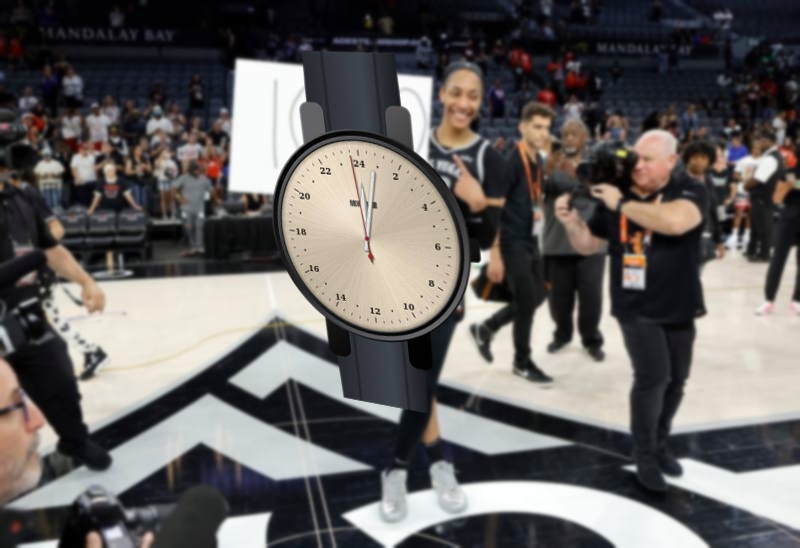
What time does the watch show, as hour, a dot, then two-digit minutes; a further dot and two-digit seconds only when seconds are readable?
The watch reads 0.01.59
